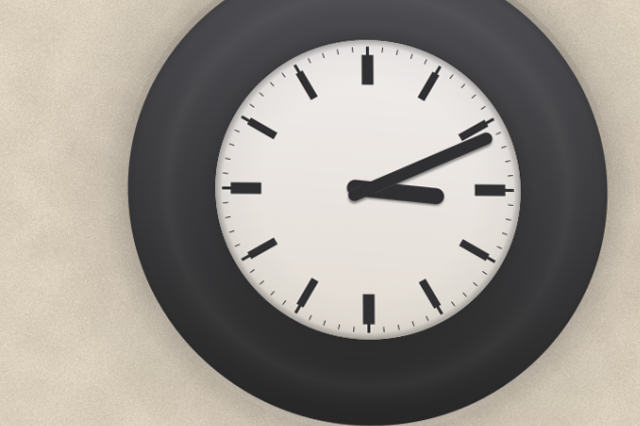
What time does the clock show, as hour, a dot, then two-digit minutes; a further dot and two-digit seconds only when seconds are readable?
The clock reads 3.11
